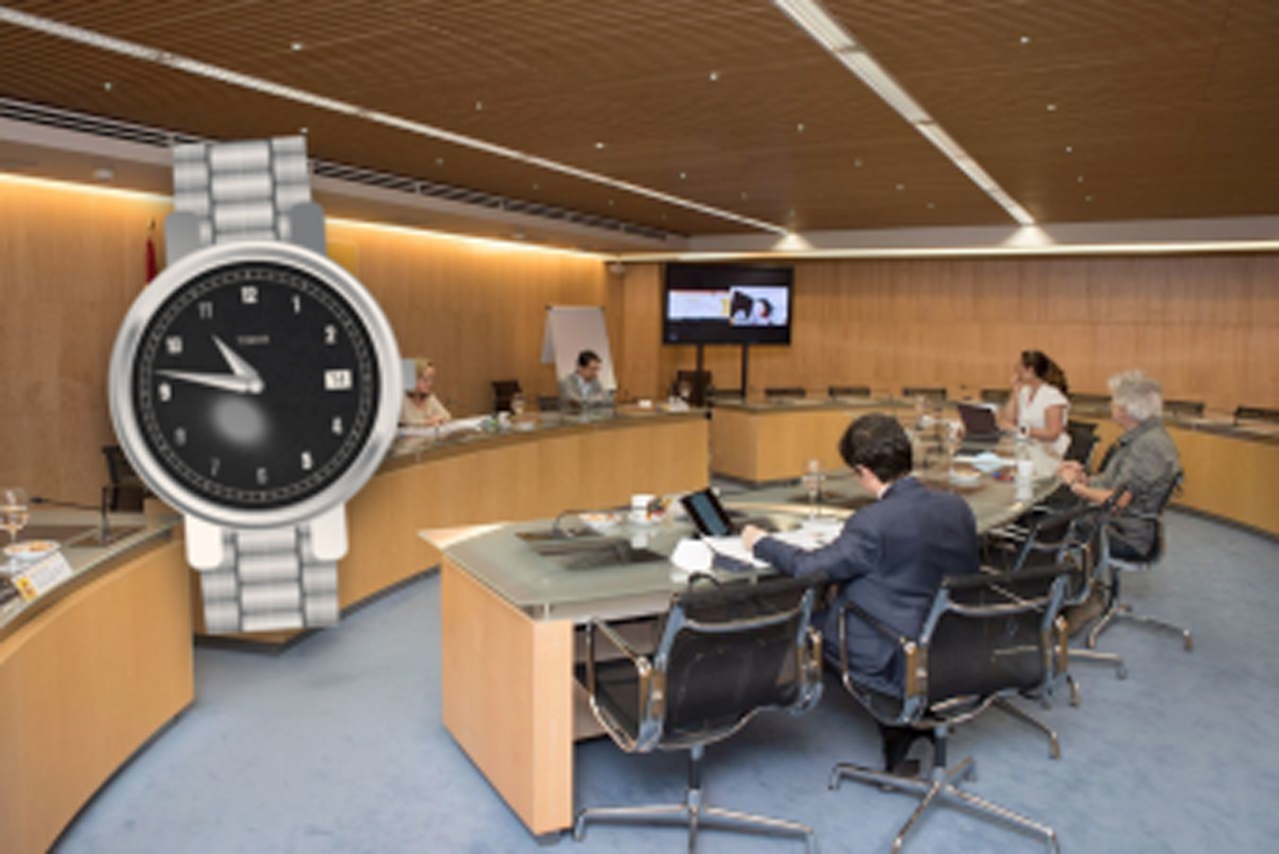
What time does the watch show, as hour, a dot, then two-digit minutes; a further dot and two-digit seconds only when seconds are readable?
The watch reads 10.47
